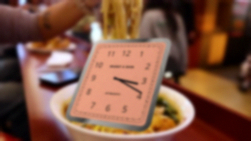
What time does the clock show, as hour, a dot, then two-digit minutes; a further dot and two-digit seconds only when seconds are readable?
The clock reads 3.19
